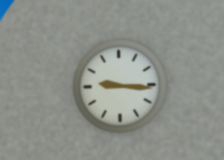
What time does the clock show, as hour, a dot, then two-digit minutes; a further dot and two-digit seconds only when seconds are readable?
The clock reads 9.16
